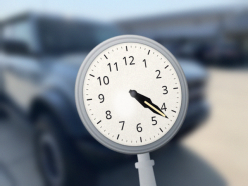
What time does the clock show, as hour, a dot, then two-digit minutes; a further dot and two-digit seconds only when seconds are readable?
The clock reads 4.22
